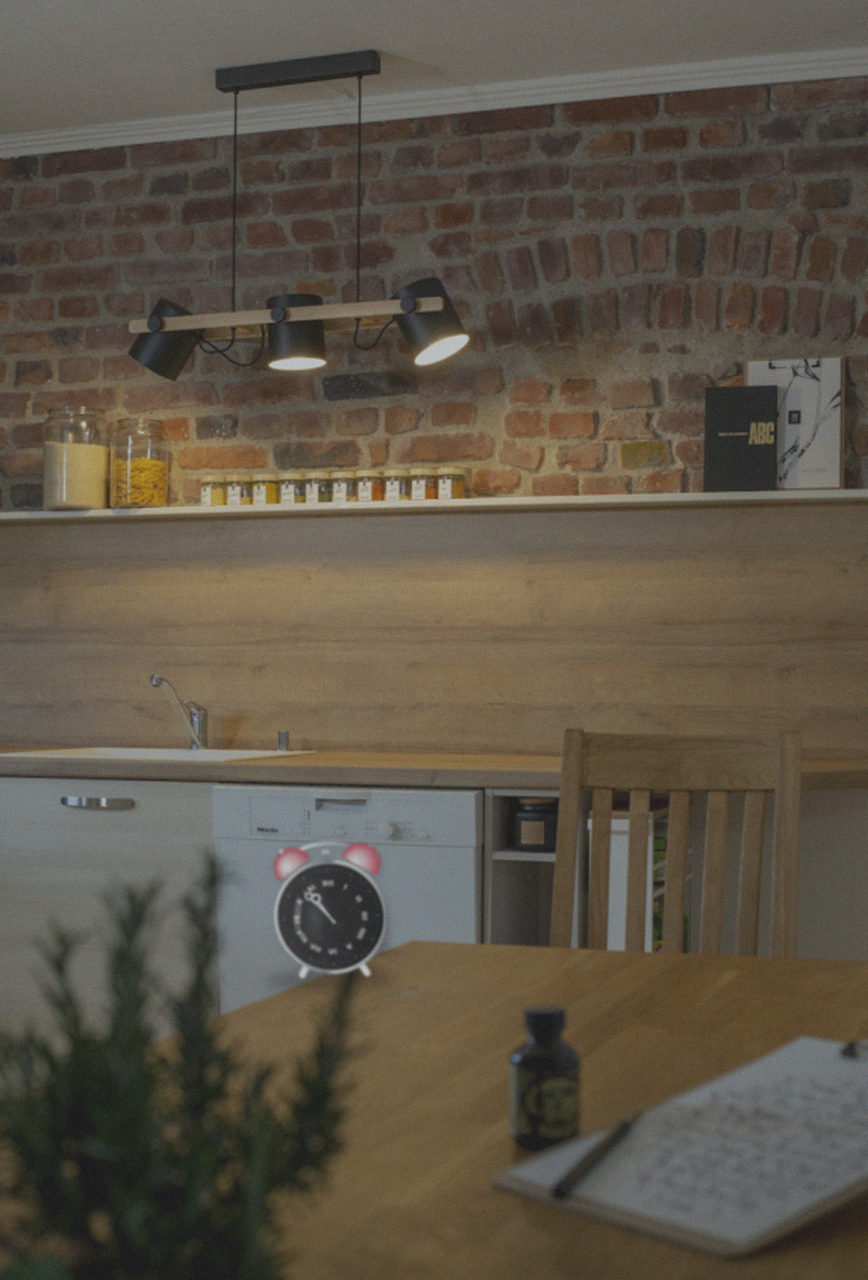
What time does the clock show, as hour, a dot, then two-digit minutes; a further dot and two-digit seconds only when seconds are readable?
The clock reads 10.53
